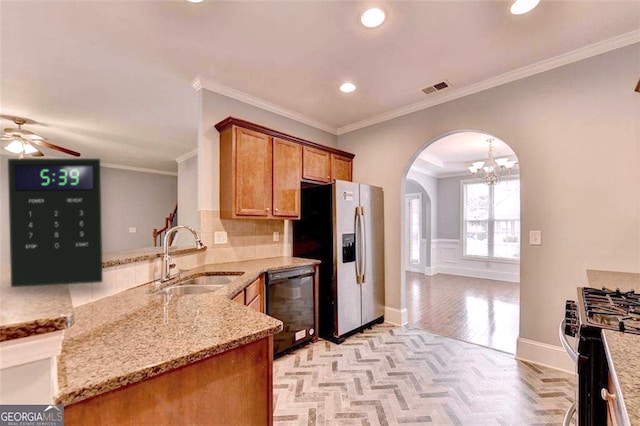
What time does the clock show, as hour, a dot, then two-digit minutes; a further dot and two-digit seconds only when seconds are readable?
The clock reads 5.39
